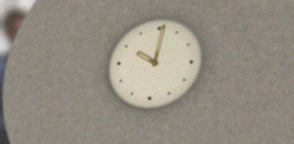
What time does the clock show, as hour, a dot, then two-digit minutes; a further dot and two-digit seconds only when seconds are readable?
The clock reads 10.01
